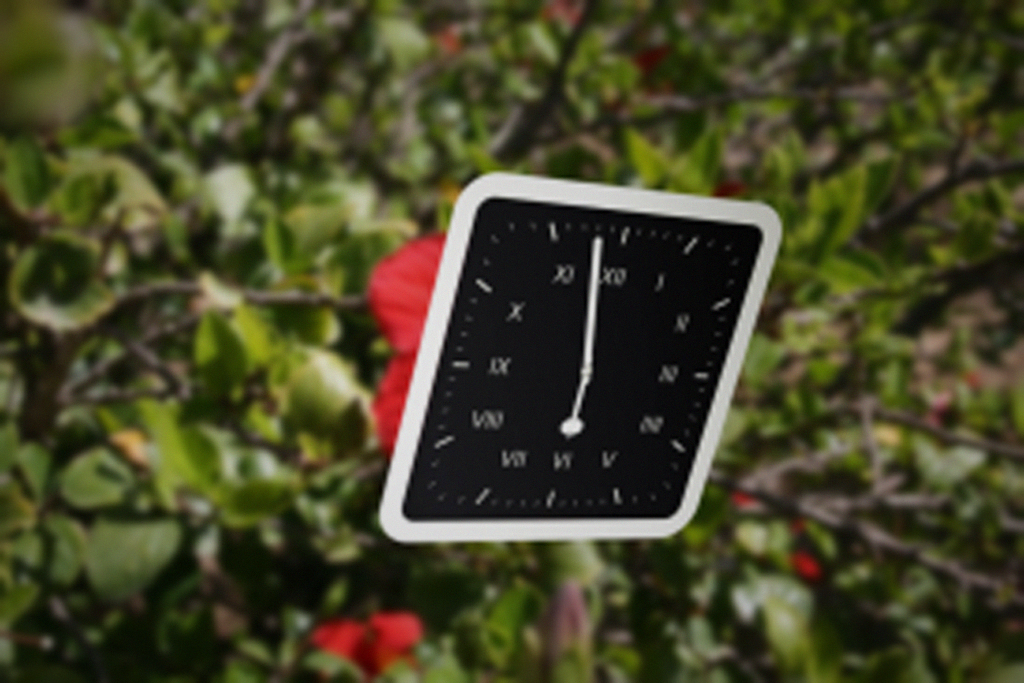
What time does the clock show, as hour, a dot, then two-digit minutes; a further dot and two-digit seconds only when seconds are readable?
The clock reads 5.58
